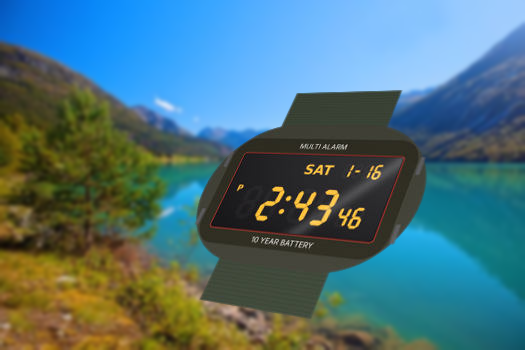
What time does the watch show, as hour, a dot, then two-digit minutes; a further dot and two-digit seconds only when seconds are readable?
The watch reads 2.43.46
